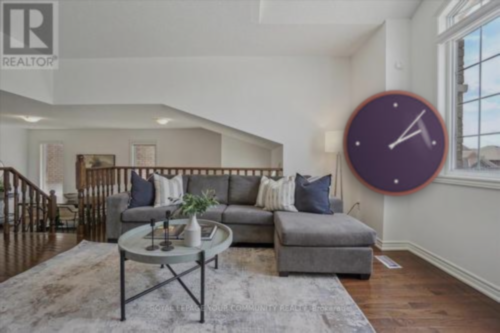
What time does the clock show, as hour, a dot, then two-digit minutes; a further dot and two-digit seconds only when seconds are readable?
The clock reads 2.07
